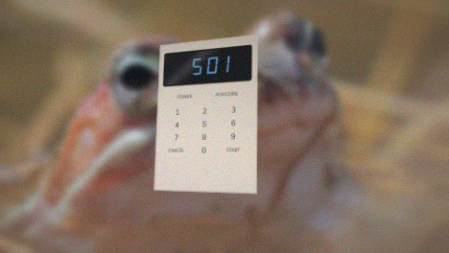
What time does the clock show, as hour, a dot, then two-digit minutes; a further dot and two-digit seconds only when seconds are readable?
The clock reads 5.01
